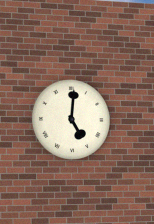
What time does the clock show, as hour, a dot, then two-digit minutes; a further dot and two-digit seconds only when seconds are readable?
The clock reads 5.01
